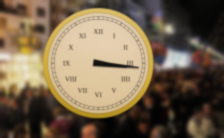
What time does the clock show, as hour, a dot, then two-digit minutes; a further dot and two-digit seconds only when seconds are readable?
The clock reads 3.16
